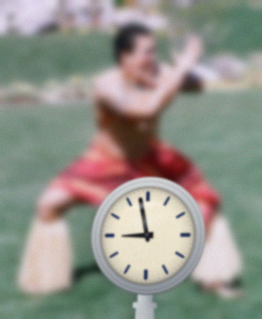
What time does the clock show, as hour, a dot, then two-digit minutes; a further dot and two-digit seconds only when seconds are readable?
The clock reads 8.58
